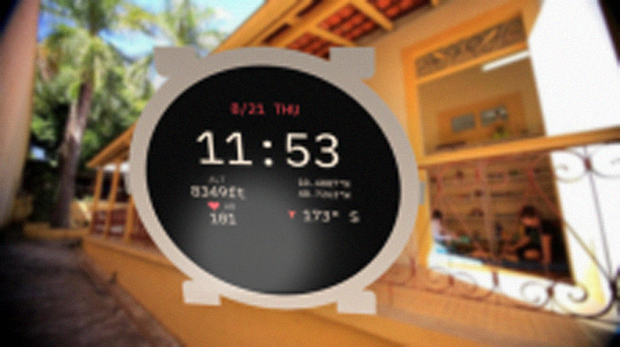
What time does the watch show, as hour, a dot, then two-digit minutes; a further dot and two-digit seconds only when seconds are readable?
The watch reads 11.53
